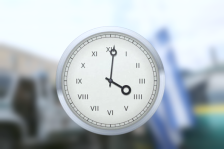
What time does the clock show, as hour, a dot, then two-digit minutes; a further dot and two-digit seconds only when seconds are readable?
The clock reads 4.01
